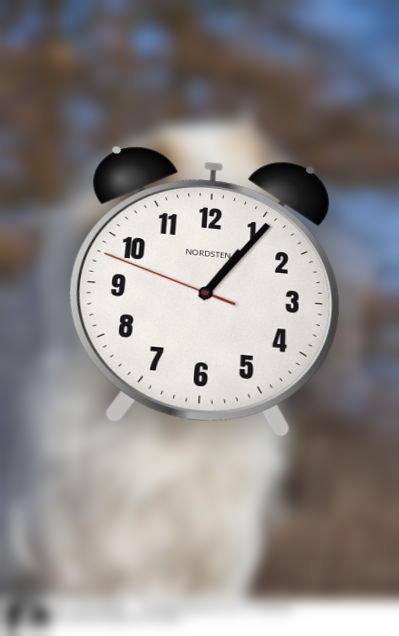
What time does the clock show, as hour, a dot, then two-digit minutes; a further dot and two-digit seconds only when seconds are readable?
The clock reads 1.05.48
